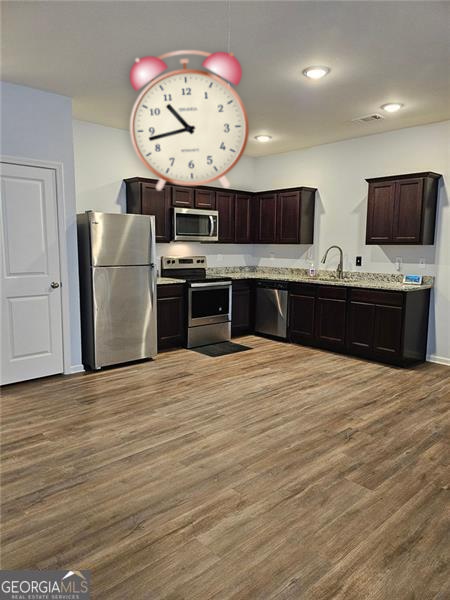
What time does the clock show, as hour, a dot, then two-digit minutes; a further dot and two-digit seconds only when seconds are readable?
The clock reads 10.43
